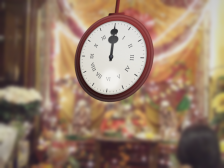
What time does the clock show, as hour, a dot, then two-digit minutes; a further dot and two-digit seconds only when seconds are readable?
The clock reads 12.00
